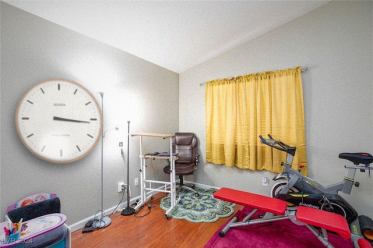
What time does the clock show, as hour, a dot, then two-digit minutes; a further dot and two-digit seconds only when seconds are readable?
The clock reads 3.16
